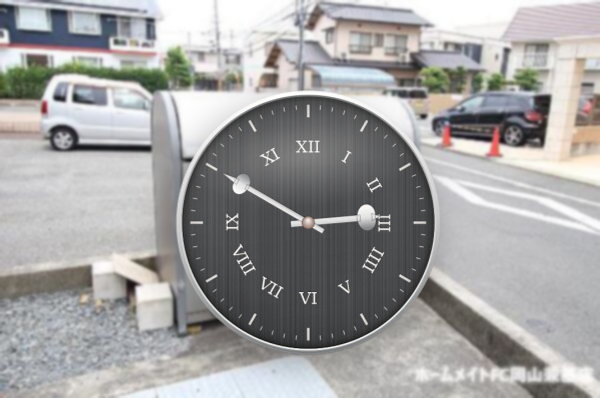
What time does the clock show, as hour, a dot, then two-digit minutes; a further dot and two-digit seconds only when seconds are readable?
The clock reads 2.50
